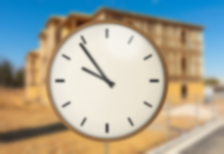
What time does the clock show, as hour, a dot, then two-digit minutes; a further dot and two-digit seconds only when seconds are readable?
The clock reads 9.54
